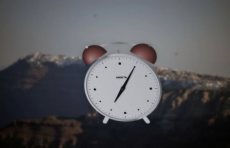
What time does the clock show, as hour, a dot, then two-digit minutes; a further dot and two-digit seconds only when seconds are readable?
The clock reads 7.05
